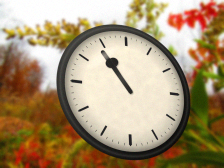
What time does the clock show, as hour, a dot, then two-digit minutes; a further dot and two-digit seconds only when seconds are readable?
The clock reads 10.54
